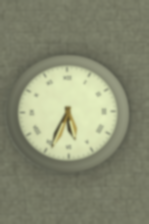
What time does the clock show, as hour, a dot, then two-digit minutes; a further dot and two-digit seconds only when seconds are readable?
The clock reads 5.34
